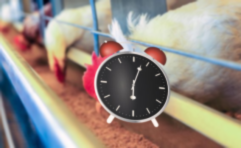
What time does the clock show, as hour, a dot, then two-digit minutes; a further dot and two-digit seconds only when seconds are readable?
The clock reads 6.03
